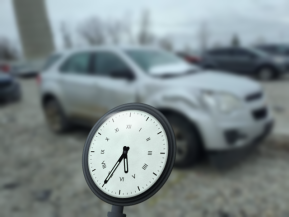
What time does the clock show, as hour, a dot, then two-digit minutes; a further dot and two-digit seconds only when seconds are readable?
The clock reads 5.35
